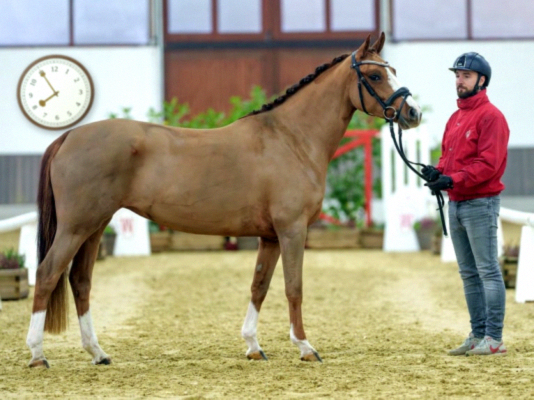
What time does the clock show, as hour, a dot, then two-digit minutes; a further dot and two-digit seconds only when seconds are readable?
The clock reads 7.55
